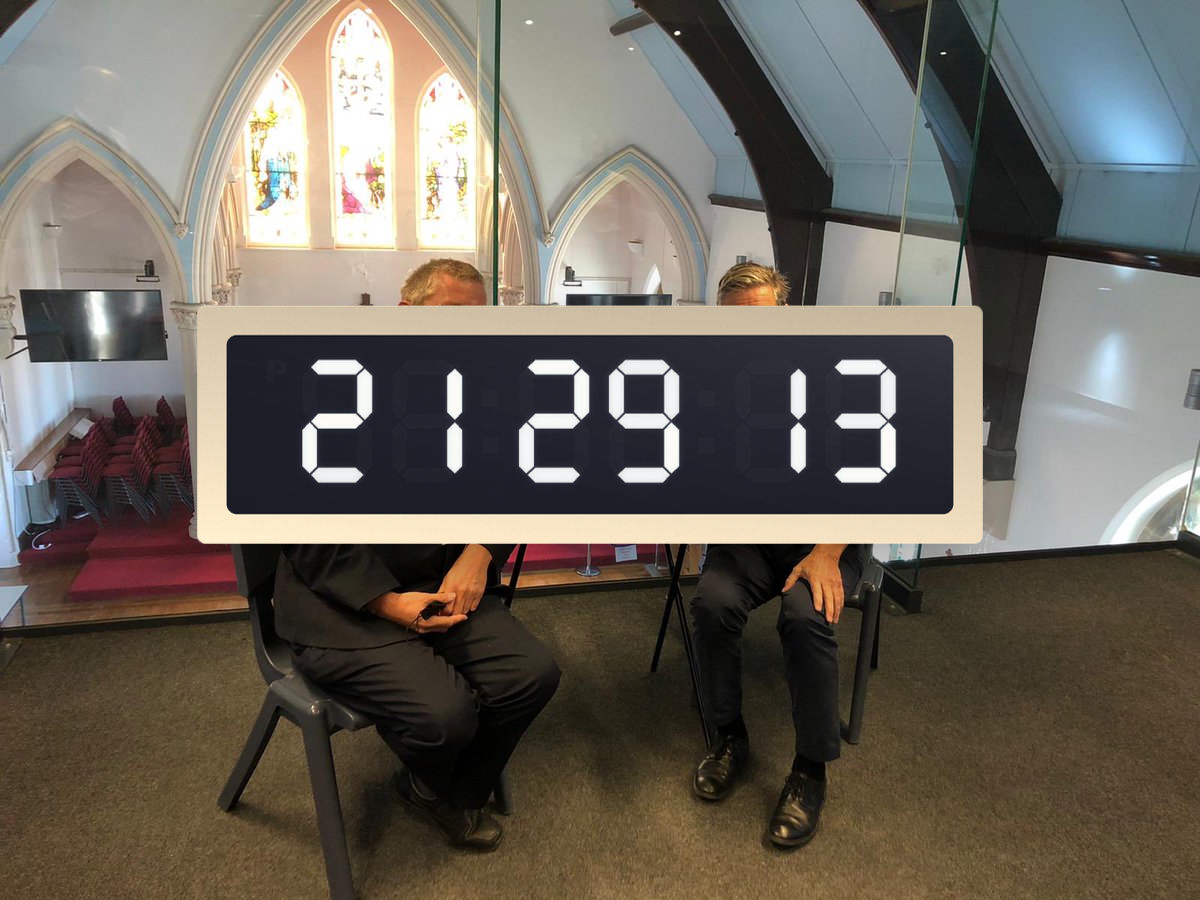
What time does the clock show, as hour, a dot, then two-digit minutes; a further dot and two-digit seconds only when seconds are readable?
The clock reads 21.29.13
